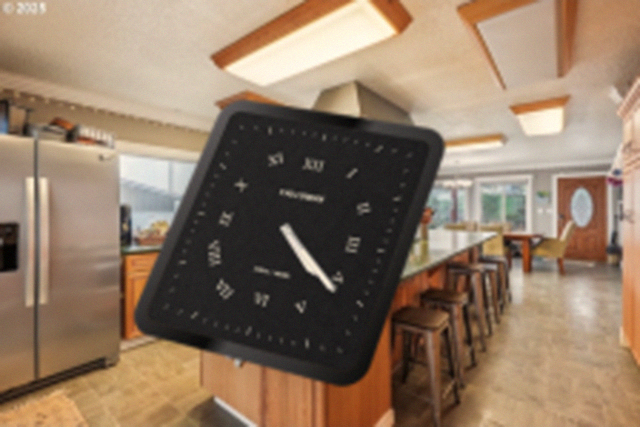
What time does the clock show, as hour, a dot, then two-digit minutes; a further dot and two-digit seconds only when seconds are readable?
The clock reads 4.21
